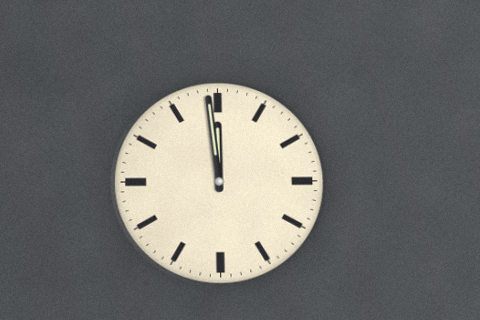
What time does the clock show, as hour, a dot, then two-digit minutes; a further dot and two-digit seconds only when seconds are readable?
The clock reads 11.59
